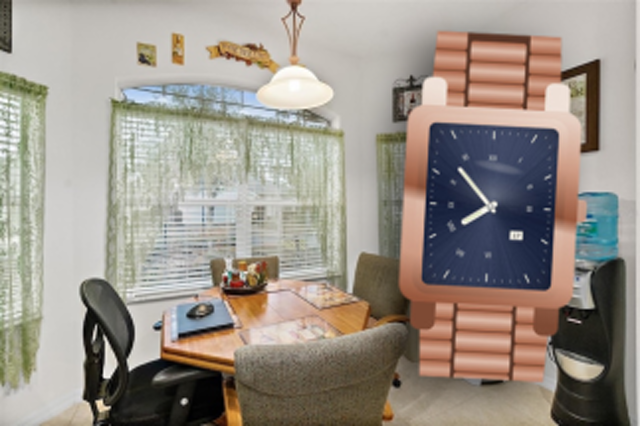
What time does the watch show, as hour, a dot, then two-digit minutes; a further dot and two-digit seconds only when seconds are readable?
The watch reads 7.53
